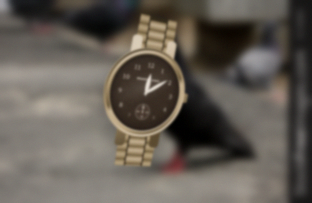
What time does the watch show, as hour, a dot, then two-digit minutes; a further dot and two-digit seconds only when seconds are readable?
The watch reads 12.09
